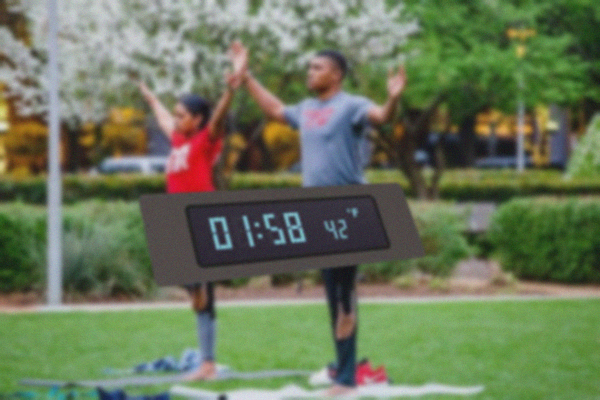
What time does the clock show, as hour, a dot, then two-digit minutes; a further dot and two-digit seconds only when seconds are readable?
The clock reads 1.58
